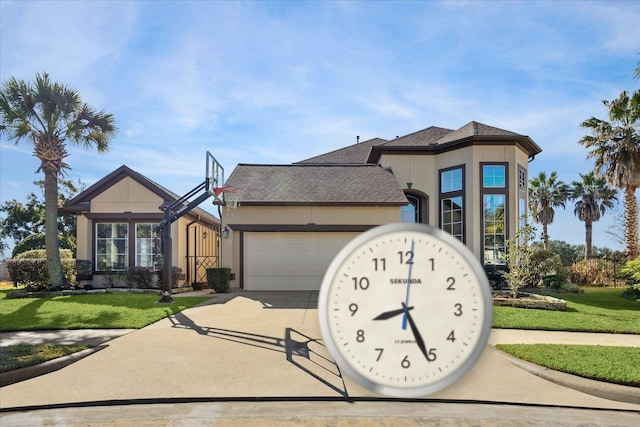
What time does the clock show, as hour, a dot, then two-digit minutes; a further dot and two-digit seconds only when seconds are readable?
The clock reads 8.26.01
